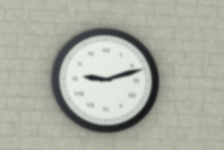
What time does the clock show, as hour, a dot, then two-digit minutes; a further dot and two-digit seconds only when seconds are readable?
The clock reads 9.12
